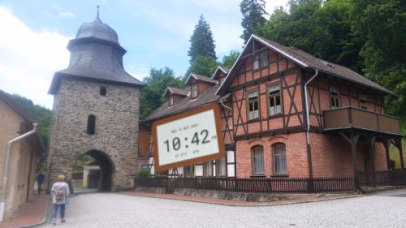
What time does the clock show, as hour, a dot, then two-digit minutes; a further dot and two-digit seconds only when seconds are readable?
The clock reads 10.42
